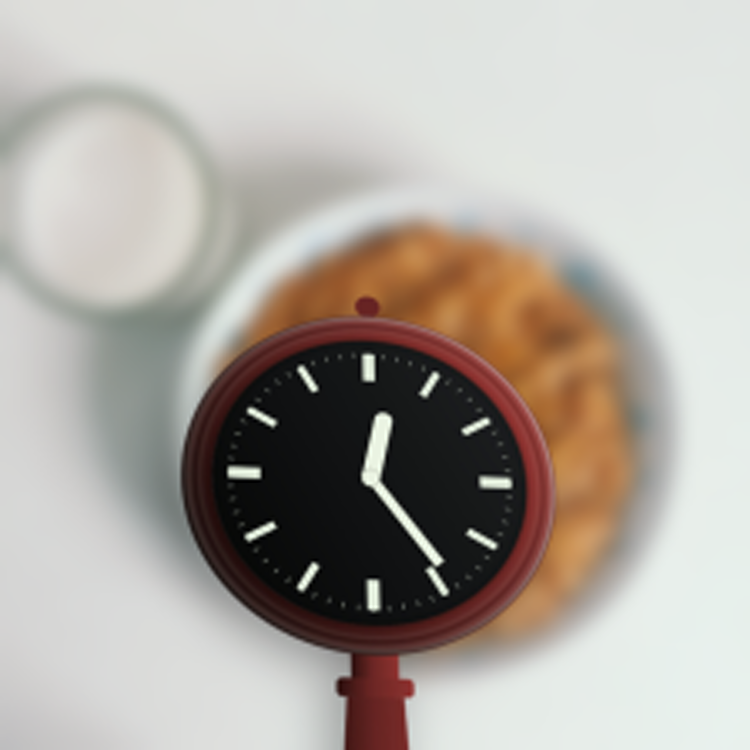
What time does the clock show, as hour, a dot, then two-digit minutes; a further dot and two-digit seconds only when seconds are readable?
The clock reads 12.24
